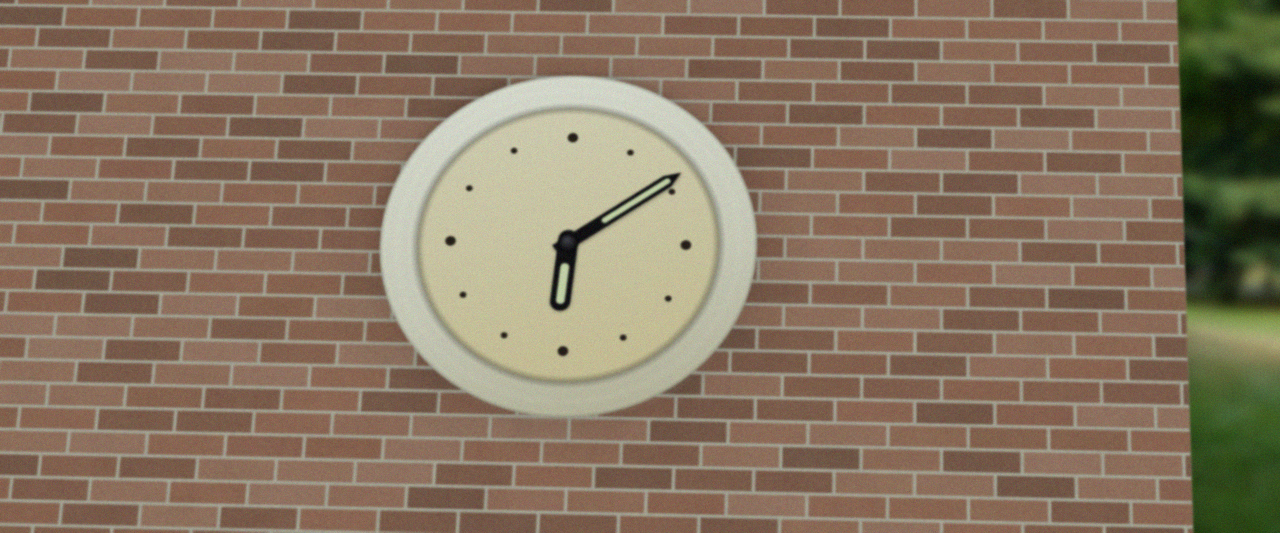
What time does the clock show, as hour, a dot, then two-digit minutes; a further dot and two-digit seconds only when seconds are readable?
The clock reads 6.09
